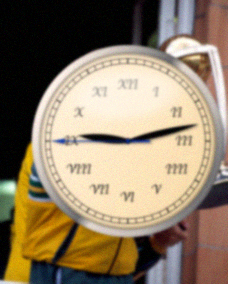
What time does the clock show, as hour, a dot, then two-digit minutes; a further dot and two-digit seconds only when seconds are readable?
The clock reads 9.12.45
